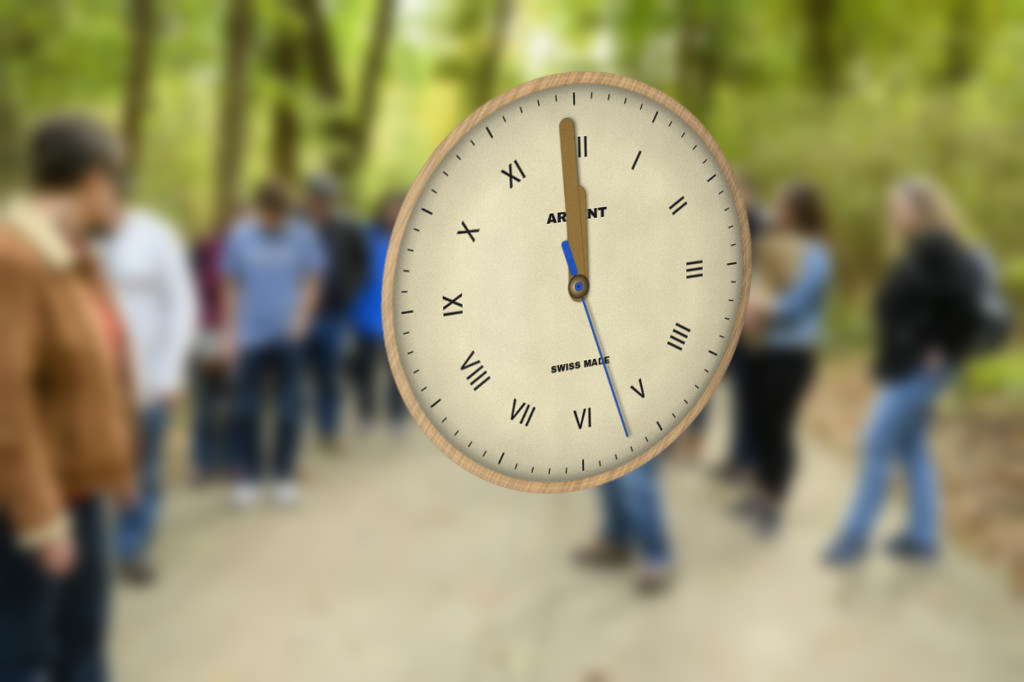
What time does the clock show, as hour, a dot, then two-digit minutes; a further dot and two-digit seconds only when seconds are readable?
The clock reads 11.59.27
